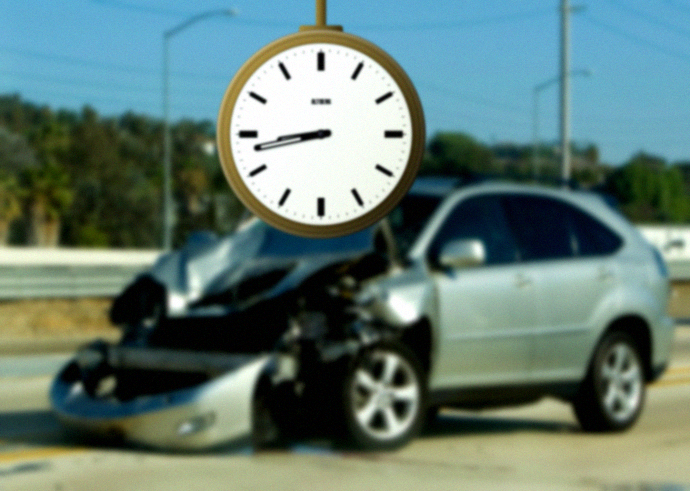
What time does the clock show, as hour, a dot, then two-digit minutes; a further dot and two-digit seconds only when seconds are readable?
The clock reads 8.43
